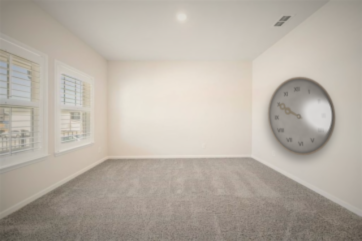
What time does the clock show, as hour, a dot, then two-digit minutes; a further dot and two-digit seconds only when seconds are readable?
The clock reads 9.50
